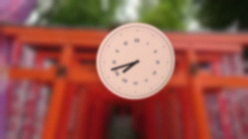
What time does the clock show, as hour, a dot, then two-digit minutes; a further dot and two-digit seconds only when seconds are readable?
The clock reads 7.42
